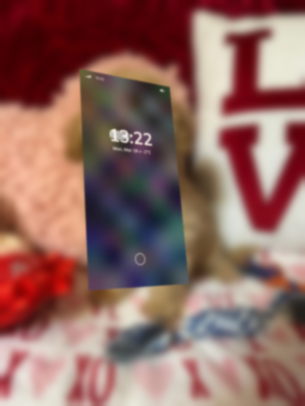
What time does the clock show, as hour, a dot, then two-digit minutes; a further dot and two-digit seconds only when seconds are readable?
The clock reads 13.22
